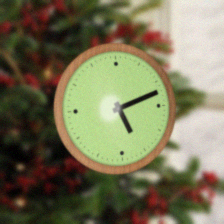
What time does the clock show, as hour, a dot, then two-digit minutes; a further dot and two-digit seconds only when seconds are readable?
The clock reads 5.12
